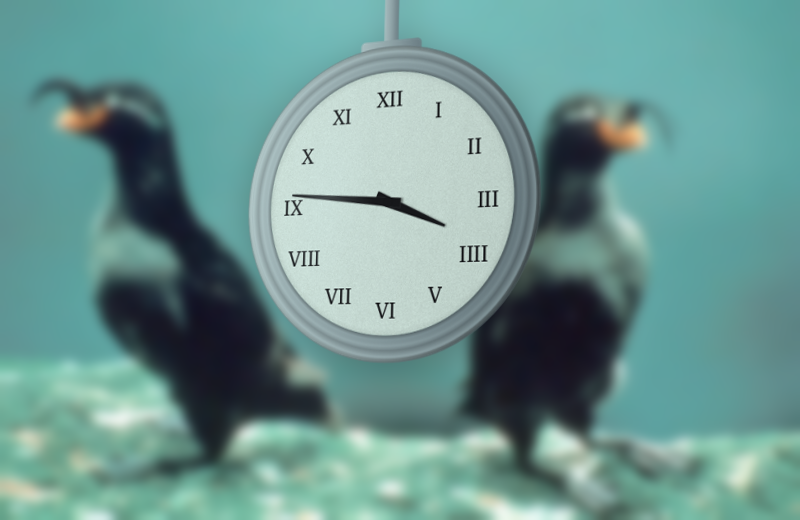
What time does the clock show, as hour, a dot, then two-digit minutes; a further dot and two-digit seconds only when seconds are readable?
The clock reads 3.46
